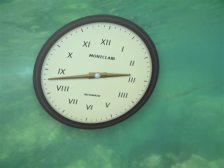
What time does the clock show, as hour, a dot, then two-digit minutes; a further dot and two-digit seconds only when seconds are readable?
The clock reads 2.43
